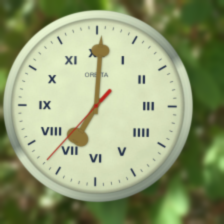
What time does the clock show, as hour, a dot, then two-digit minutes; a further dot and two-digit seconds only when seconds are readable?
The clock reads 7.00.37
